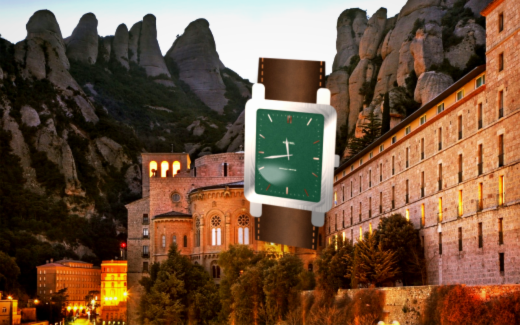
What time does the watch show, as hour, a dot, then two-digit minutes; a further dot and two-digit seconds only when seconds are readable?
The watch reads 11.43
